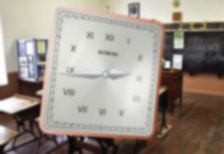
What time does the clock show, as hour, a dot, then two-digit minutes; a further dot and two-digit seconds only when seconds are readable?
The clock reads 2.44
